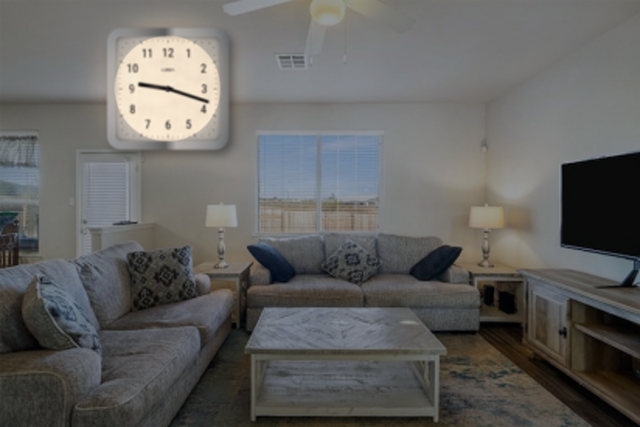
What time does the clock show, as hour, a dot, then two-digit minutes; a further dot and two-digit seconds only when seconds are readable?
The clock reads 9.18
